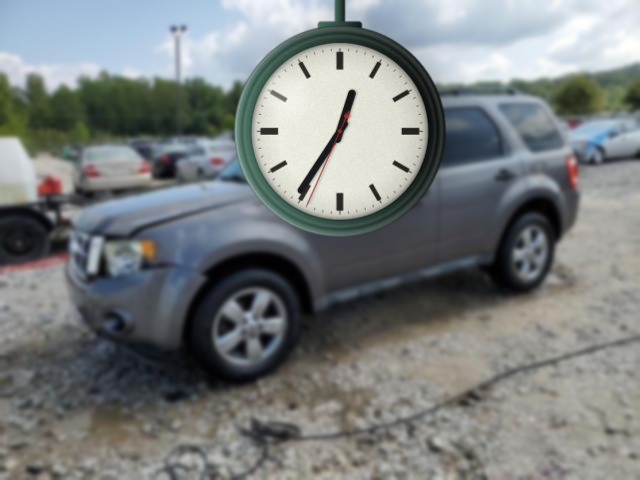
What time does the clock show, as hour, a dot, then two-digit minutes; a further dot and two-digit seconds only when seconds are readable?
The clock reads 12.35.34
